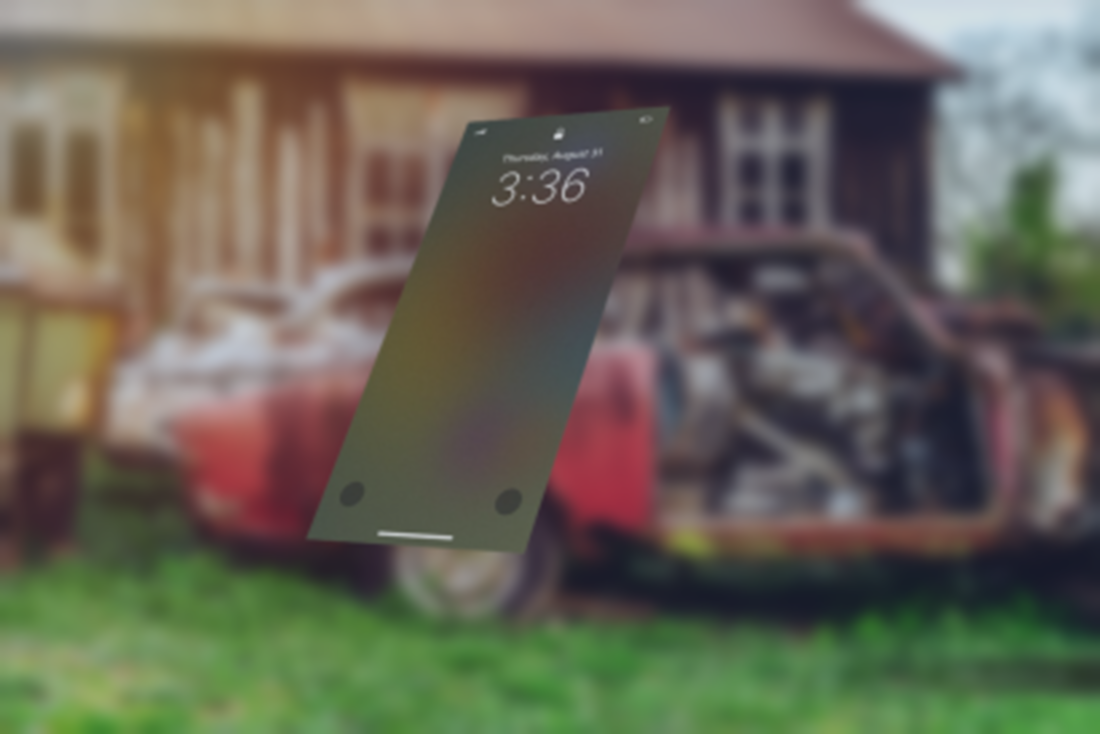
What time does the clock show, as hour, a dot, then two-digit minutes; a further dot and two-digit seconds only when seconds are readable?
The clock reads 3.36
